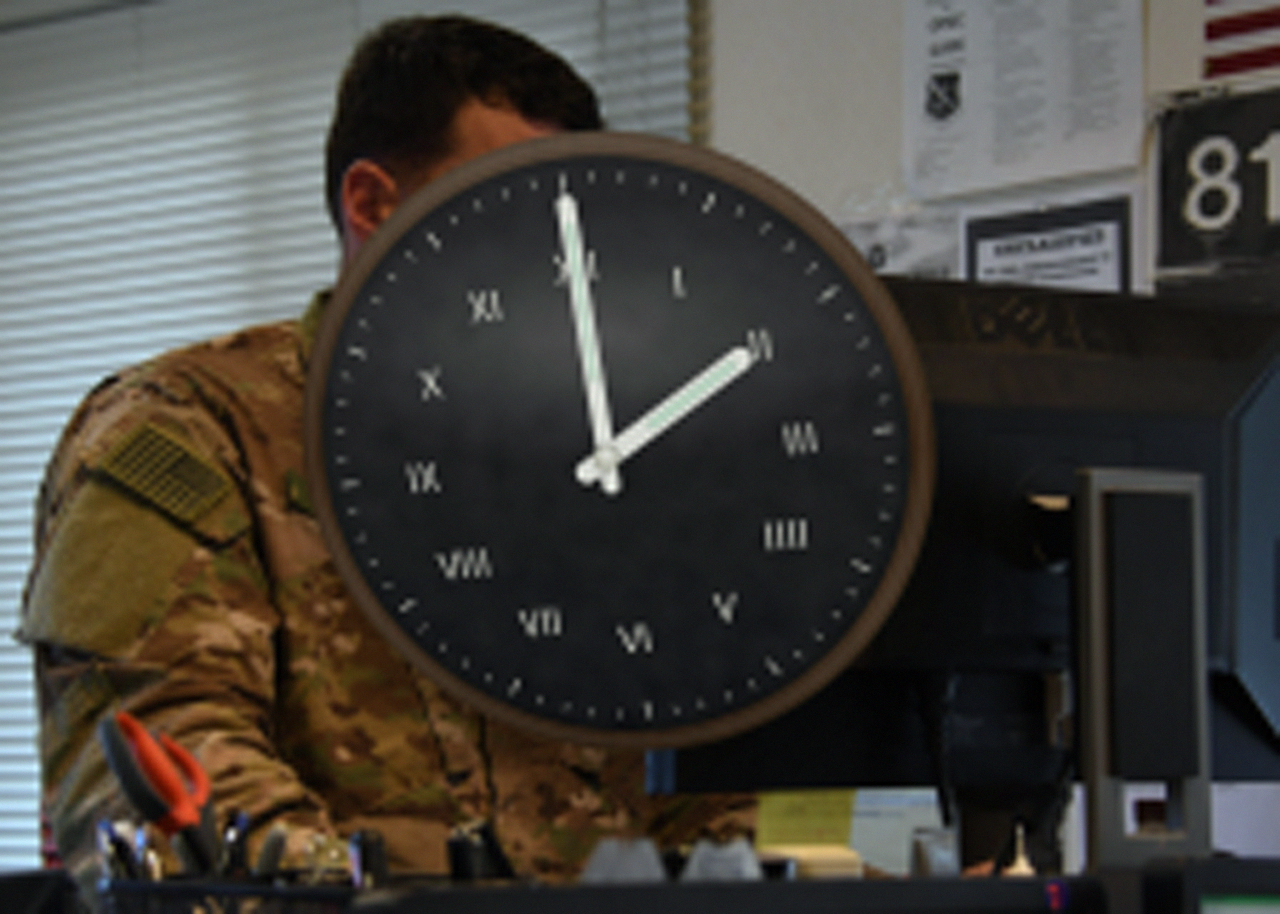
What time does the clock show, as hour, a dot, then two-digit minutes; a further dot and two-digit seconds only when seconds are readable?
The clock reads 2.00
